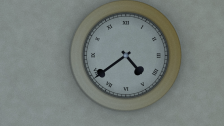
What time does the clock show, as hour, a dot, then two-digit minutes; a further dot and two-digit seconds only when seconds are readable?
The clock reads 4.39
